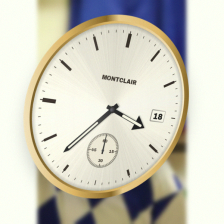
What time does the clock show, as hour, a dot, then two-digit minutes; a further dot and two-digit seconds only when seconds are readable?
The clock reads 3.37
